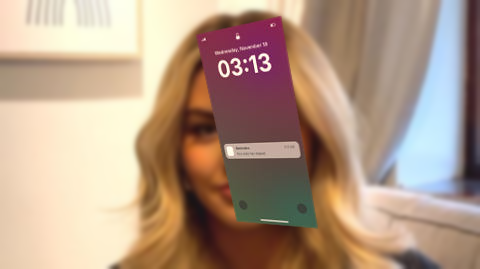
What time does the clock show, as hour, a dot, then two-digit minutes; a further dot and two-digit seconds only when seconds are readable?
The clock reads 3.13
